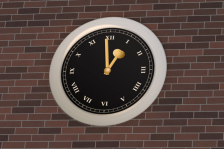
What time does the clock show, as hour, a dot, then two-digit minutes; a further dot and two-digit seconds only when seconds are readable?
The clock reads 12.59
